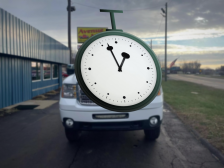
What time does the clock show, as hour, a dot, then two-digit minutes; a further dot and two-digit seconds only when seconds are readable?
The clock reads 12.57
